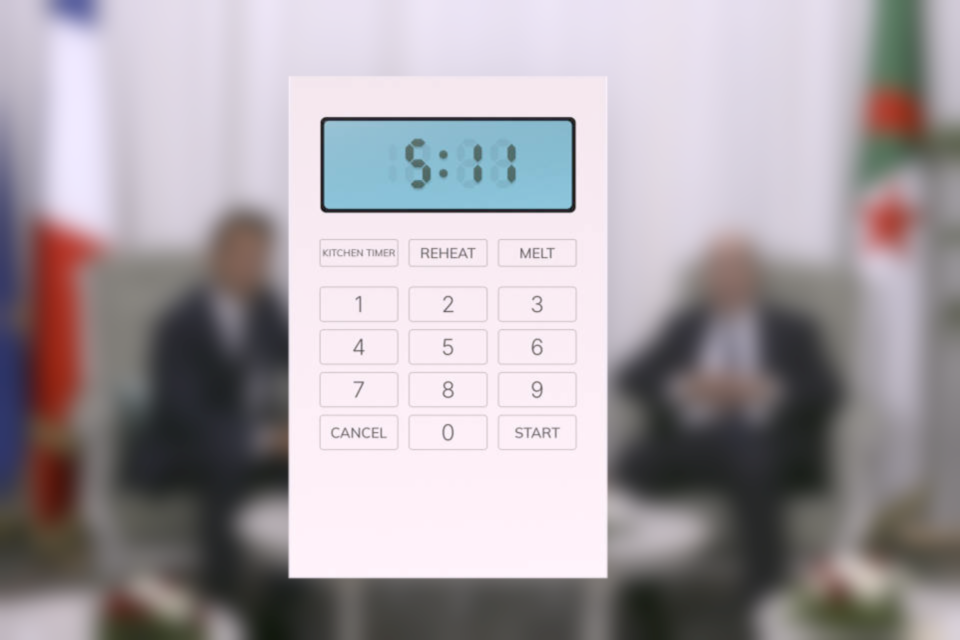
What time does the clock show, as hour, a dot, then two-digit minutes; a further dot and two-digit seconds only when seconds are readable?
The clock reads 5.11
